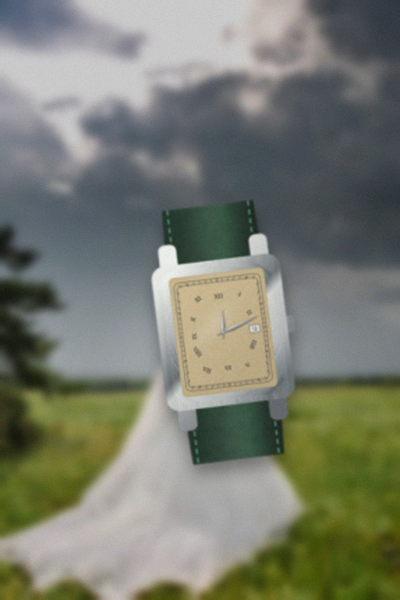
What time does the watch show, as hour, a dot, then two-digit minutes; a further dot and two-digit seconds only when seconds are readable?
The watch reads 12.12
